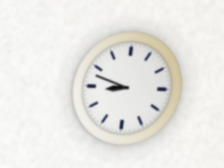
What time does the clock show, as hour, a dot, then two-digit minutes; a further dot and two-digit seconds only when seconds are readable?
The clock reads 8.48
